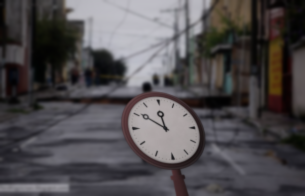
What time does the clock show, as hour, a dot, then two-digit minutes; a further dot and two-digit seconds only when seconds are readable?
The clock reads 11.51
